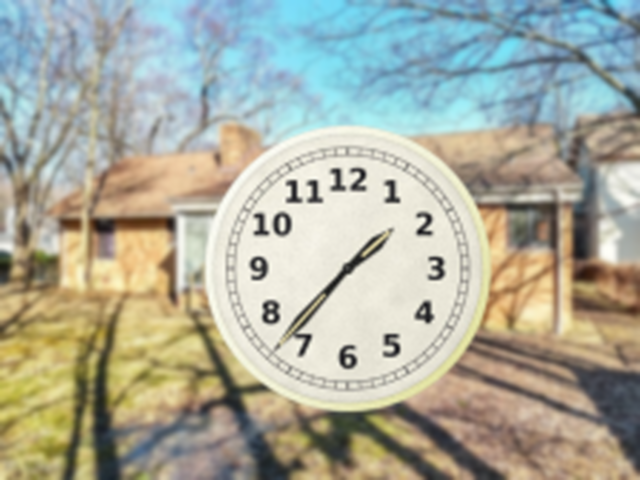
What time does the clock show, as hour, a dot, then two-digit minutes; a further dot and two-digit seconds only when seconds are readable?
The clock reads 1.37
